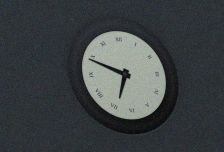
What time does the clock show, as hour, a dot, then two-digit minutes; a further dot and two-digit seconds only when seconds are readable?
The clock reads 6.49
